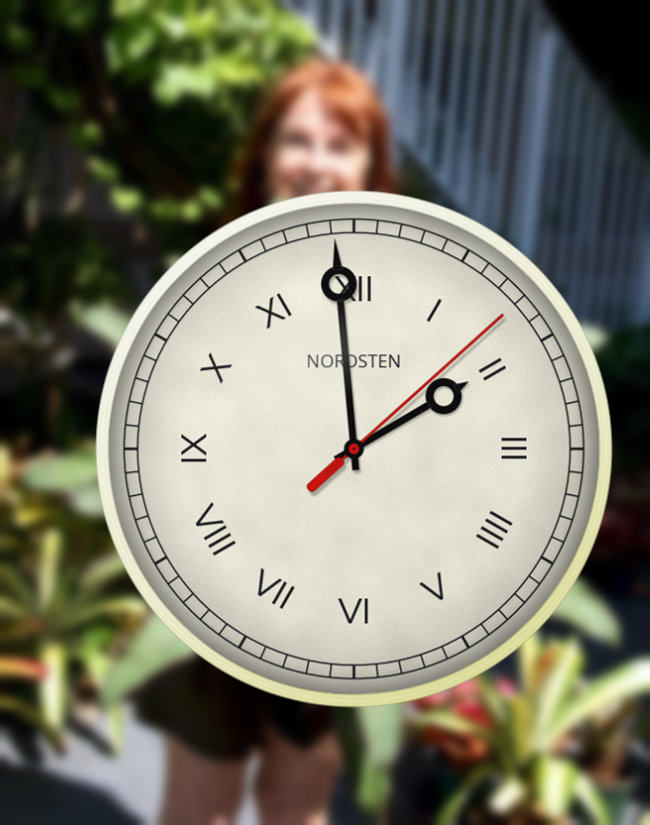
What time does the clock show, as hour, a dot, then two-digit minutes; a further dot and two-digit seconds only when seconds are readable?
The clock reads 1.59.08
